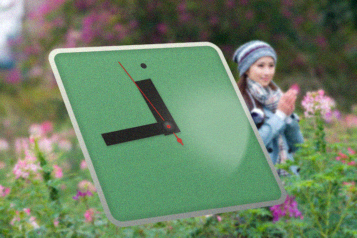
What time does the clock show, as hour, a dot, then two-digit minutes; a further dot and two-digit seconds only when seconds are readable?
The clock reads 11.43.57
